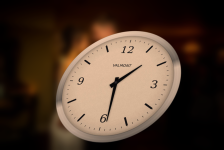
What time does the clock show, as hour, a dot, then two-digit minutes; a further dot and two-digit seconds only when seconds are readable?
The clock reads 1.29
